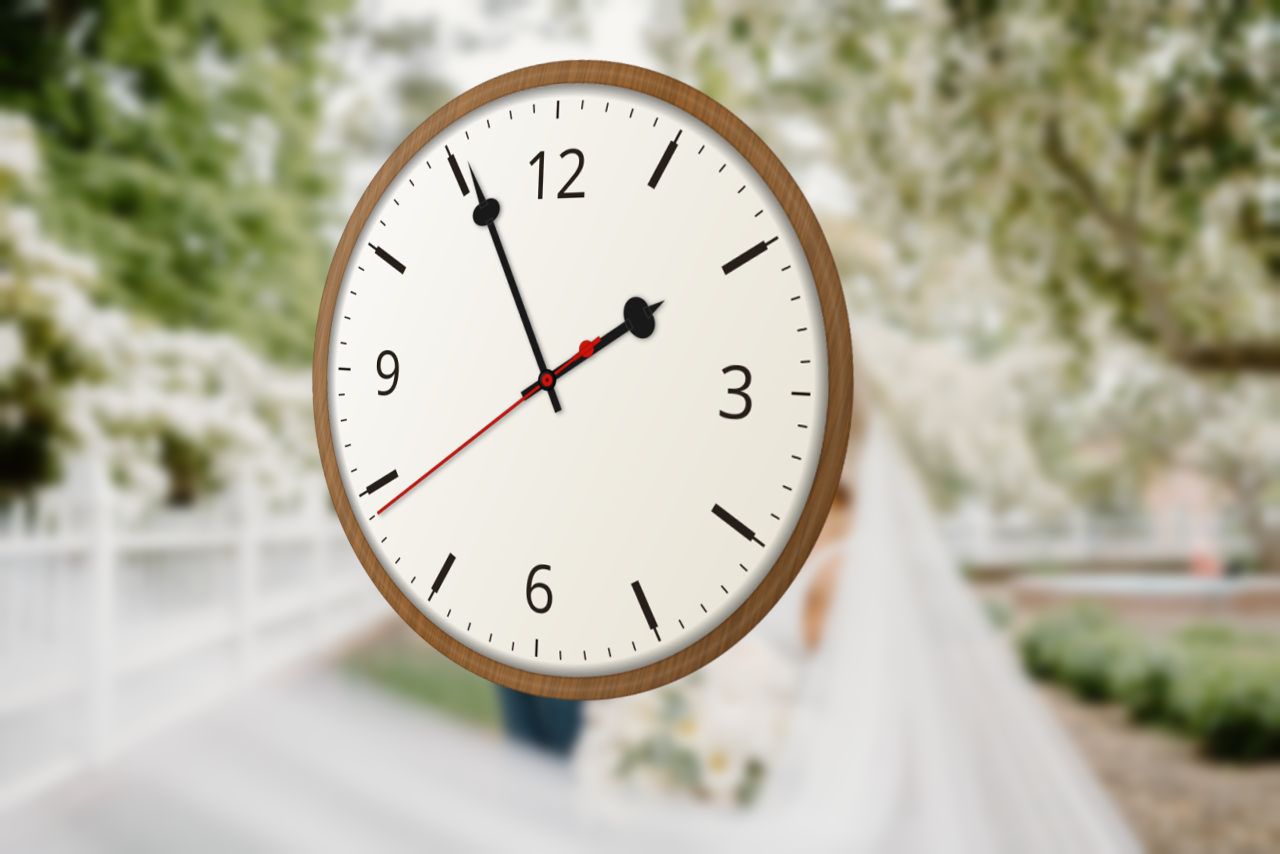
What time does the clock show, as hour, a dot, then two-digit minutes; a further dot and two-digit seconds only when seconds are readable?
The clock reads 1.55.39
